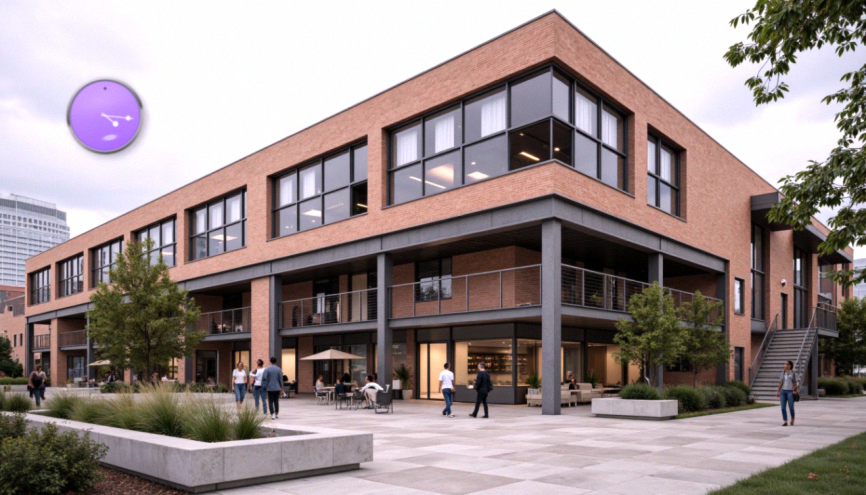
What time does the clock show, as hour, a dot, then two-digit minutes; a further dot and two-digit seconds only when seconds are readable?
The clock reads 4.16
